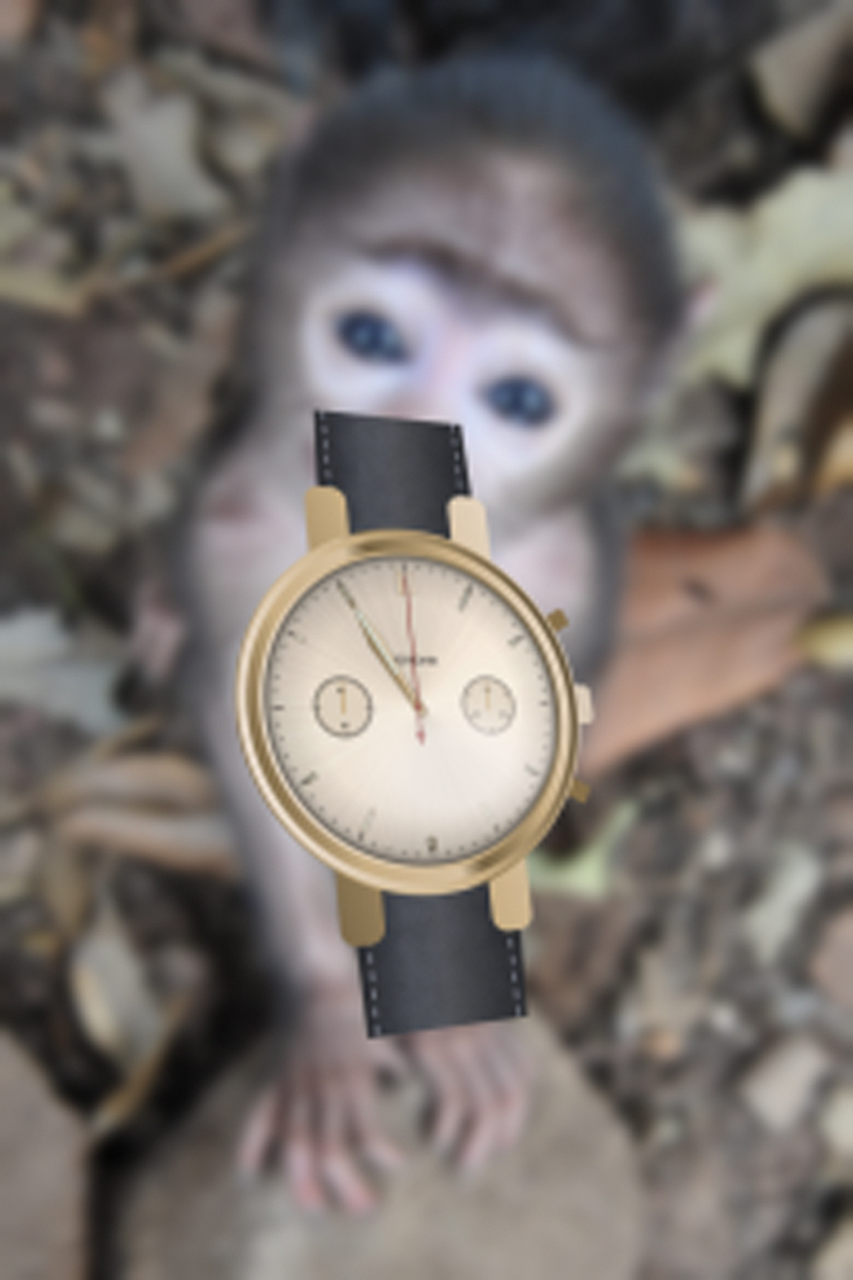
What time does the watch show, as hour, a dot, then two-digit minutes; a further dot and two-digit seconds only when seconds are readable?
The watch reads 10.55
